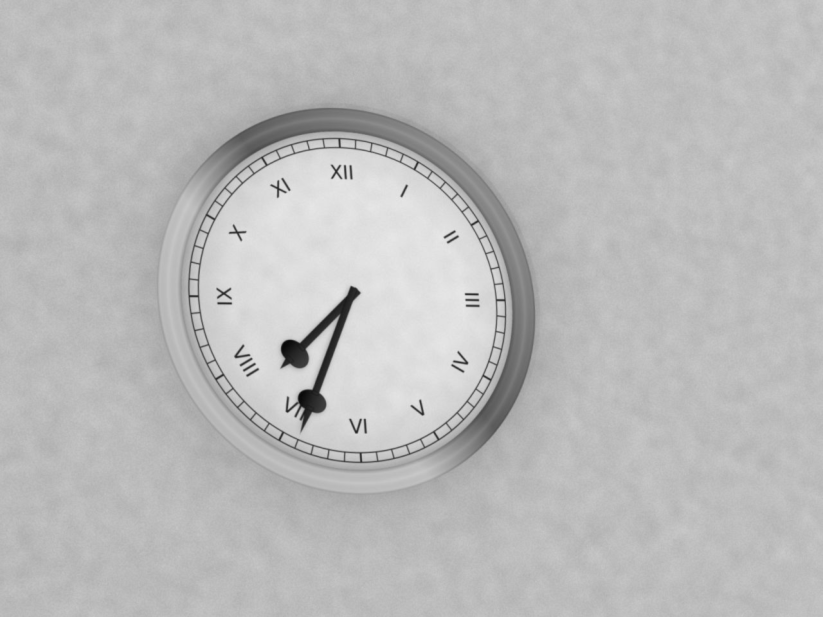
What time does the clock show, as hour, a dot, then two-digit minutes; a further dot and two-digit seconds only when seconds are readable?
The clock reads 7.34
